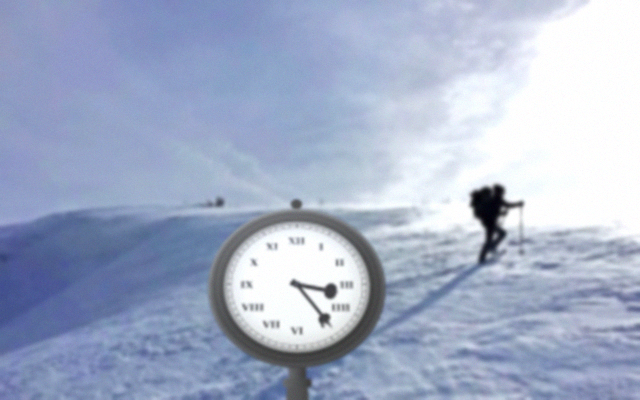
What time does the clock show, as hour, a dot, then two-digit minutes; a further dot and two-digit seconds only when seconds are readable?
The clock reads 3.24
